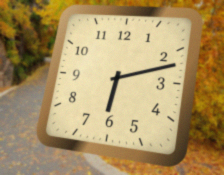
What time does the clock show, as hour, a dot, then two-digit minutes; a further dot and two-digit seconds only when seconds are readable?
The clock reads 6.12
